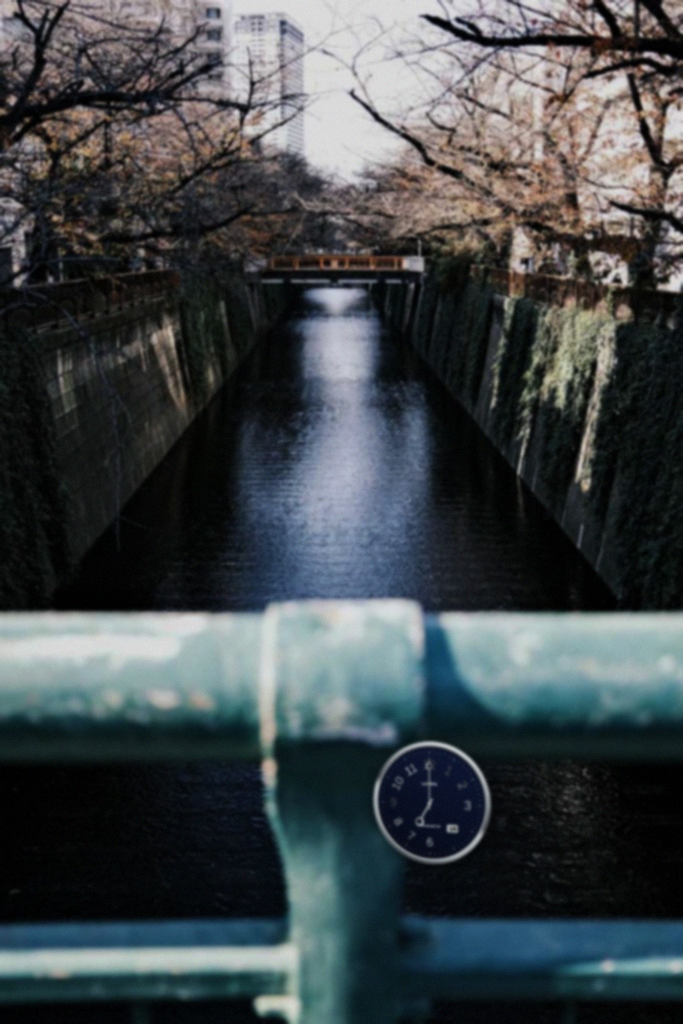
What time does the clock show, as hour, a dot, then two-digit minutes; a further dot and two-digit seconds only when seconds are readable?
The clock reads 7.00
